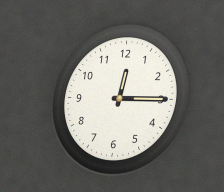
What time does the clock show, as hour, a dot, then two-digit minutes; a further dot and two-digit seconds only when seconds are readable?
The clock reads 12.15
